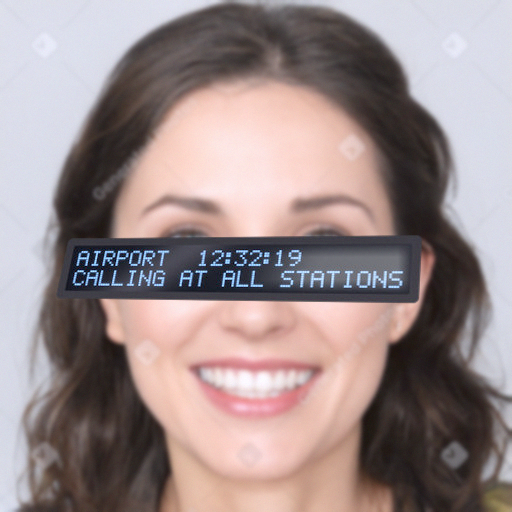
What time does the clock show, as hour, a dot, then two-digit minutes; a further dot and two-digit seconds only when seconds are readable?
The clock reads 12.32.19
